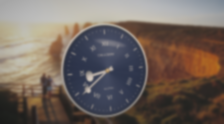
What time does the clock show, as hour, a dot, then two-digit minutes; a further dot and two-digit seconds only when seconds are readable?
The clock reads 8.39
